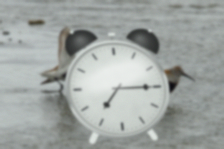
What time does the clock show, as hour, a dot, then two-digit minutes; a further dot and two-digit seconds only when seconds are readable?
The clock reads 7.15
